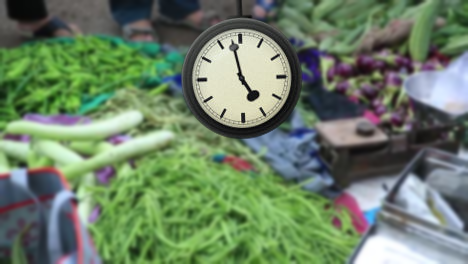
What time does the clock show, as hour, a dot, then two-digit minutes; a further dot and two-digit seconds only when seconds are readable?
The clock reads 4.58
